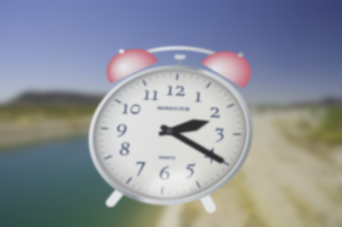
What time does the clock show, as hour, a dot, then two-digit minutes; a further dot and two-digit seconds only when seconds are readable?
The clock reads 2.20
